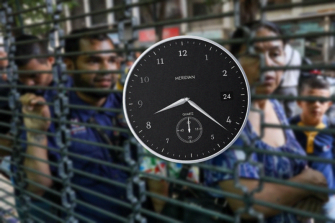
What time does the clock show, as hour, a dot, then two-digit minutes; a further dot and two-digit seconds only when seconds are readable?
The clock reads 8.22
